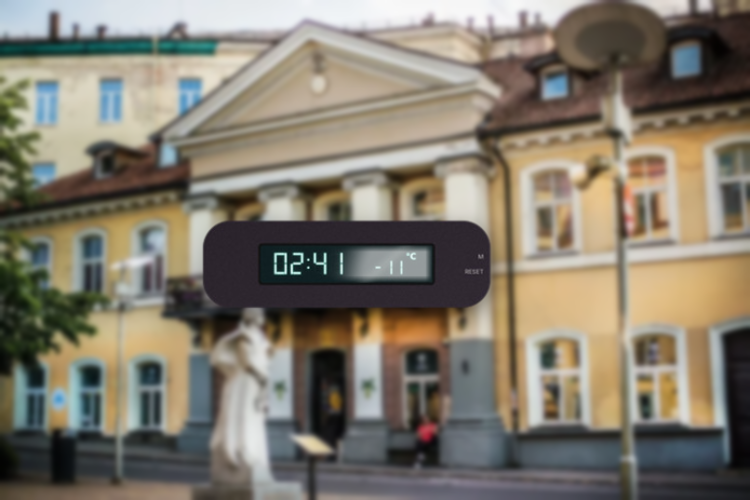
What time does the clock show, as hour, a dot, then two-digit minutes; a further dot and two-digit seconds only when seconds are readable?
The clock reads 2.41
